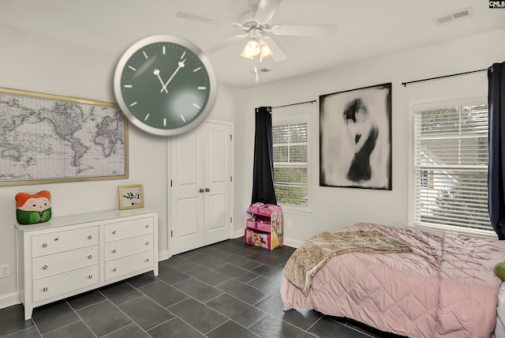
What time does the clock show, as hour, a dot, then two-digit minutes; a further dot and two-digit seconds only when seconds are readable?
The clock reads 11.06
